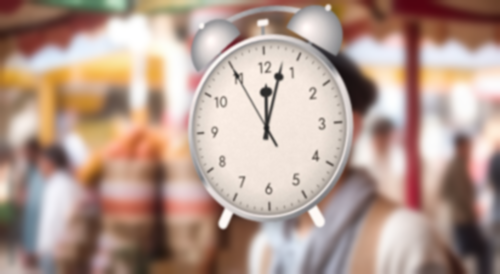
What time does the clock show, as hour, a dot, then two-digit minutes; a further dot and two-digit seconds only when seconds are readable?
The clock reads 12.02.55
